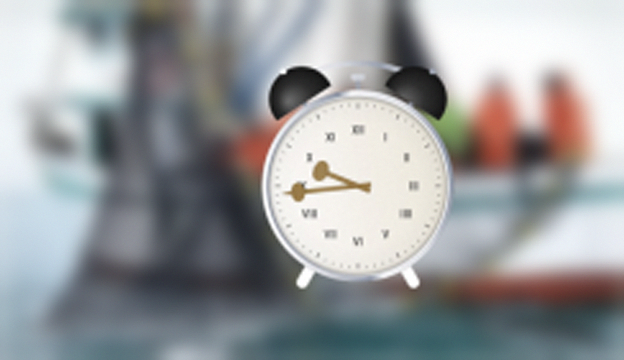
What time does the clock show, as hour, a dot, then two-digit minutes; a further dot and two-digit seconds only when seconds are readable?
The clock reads 9.44
